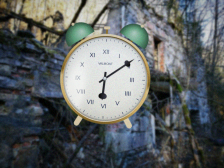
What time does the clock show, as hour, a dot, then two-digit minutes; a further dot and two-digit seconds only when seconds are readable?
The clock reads 6.09
